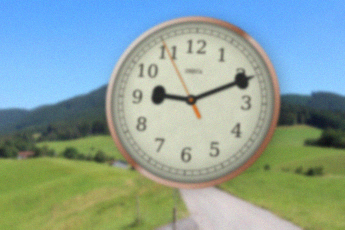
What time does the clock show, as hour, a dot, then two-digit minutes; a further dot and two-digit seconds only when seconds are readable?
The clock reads 9.10.55
